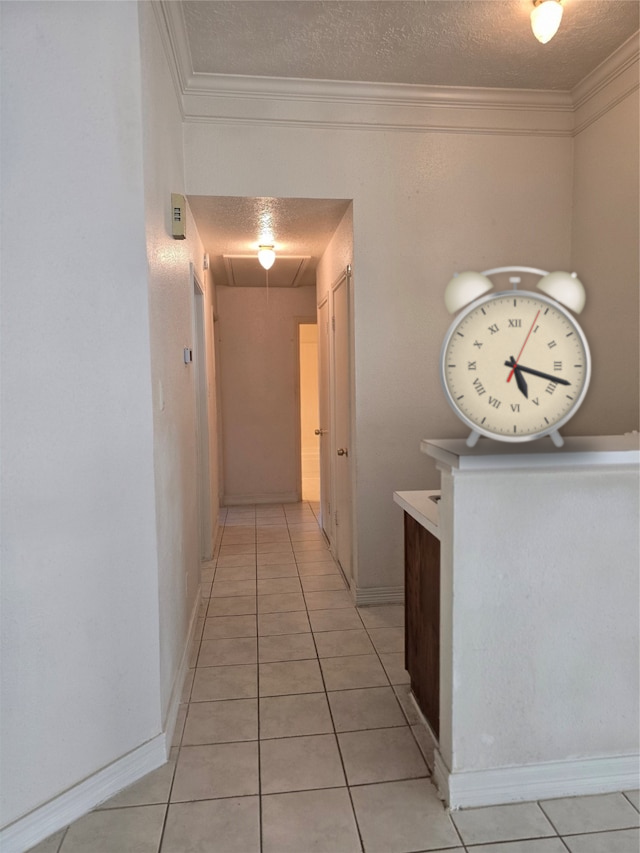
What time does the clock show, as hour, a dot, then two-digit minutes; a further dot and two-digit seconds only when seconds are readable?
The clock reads 5.18.04
